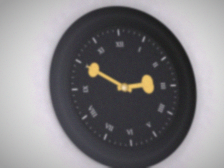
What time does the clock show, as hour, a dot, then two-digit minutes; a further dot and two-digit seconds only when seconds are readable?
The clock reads 2.50
